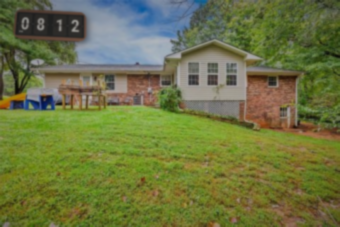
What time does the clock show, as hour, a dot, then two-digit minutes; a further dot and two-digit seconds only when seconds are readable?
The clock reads 8.12
